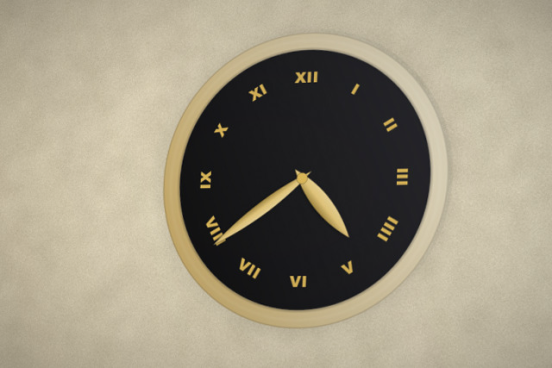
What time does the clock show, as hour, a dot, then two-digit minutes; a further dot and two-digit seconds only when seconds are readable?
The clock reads 4.39
